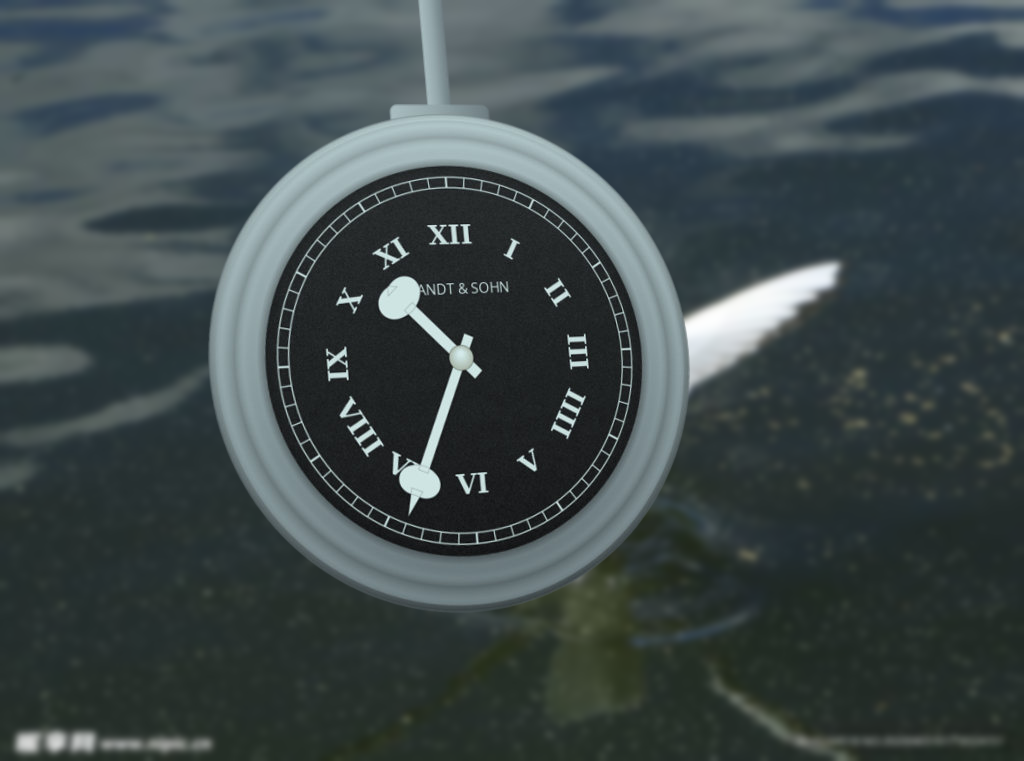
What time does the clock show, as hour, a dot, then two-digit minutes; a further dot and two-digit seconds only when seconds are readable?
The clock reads 10.34
